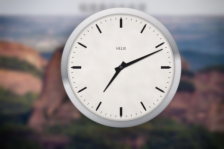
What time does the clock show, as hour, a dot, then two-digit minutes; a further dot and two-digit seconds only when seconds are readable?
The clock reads 7.11
